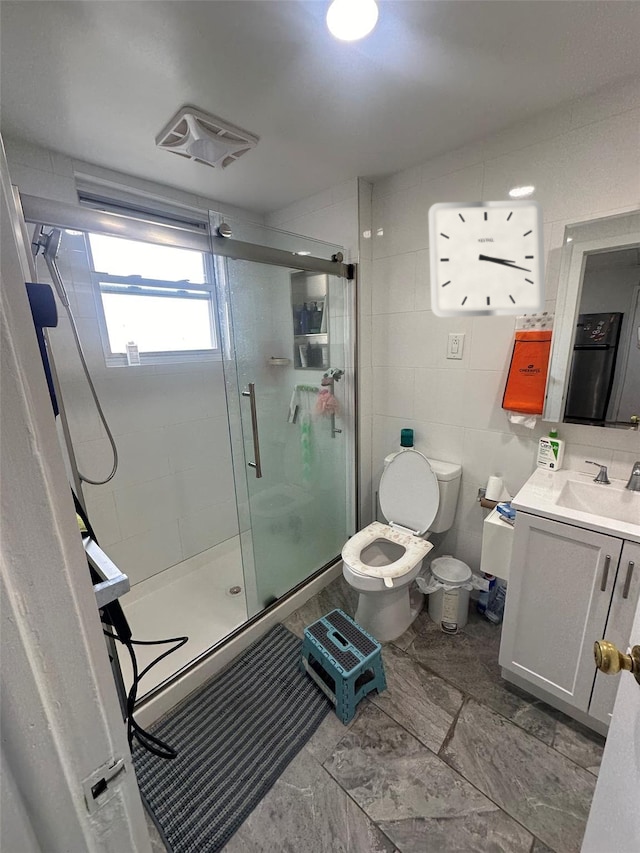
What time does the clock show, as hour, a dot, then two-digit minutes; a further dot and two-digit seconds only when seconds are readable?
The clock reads 3.18
